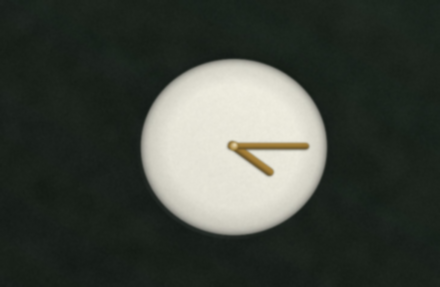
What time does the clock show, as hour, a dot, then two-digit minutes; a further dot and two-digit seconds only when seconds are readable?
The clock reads 4.15
